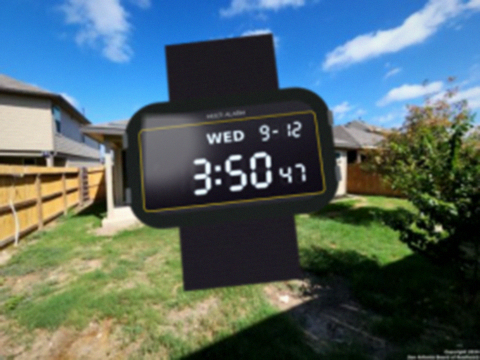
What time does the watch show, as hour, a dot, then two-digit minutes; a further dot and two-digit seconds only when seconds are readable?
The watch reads 3.50.47
